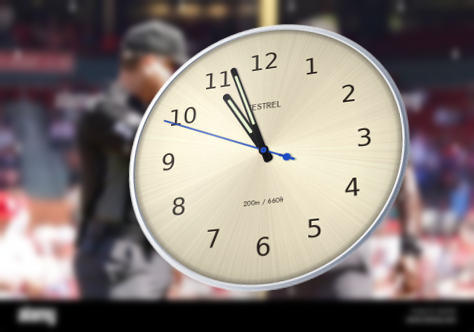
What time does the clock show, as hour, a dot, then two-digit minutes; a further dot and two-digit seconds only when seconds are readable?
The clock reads 10.56.49
